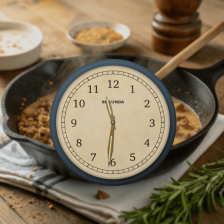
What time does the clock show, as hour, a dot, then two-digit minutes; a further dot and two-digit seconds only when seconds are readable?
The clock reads 11.31
